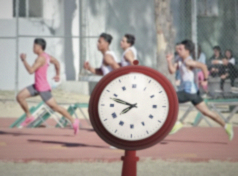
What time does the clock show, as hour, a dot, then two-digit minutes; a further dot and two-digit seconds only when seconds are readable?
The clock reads 7.48
